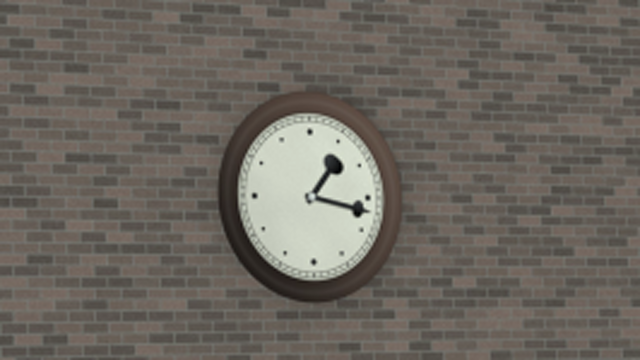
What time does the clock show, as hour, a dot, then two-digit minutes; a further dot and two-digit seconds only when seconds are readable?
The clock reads 1.17
